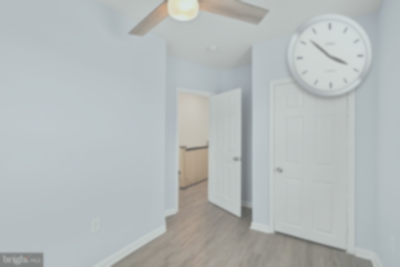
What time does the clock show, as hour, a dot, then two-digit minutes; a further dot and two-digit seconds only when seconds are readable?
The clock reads 3.52
